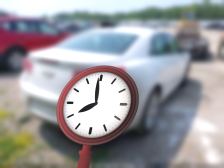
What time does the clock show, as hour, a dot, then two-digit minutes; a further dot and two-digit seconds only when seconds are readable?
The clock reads 7.59
